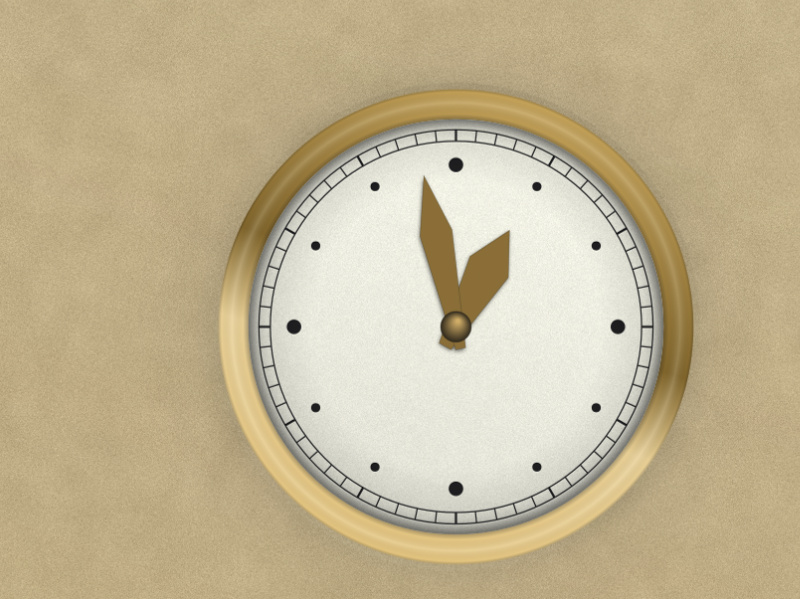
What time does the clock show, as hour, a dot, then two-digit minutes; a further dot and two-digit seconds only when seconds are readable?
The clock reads 12.58
